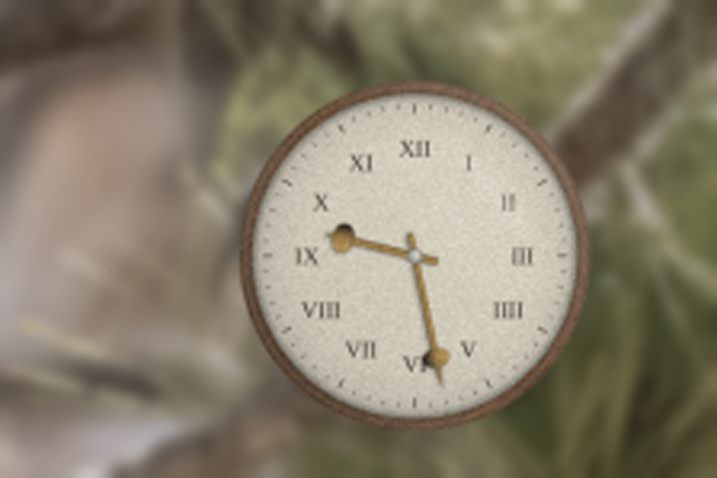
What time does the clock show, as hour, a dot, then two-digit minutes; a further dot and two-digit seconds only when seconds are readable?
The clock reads 9.28
